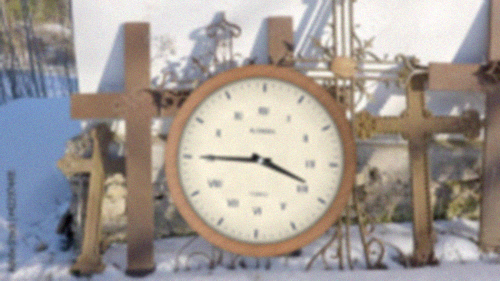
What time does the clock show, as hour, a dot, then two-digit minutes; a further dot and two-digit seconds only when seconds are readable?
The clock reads 3.45
